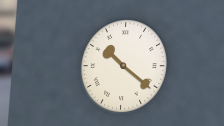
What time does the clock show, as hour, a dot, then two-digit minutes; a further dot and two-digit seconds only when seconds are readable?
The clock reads 10.21
